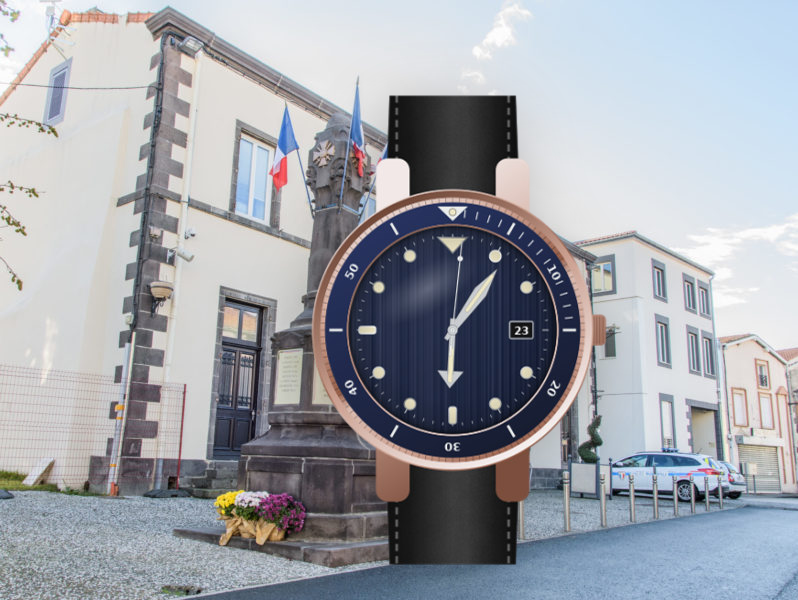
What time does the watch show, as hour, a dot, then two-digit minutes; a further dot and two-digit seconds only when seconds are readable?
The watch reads 6.06.01
